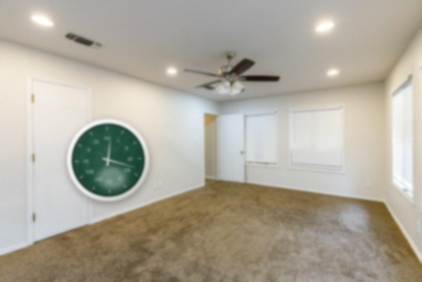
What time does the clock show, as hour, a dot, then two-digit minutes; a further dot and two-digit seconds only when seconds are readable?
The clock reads 12.18
